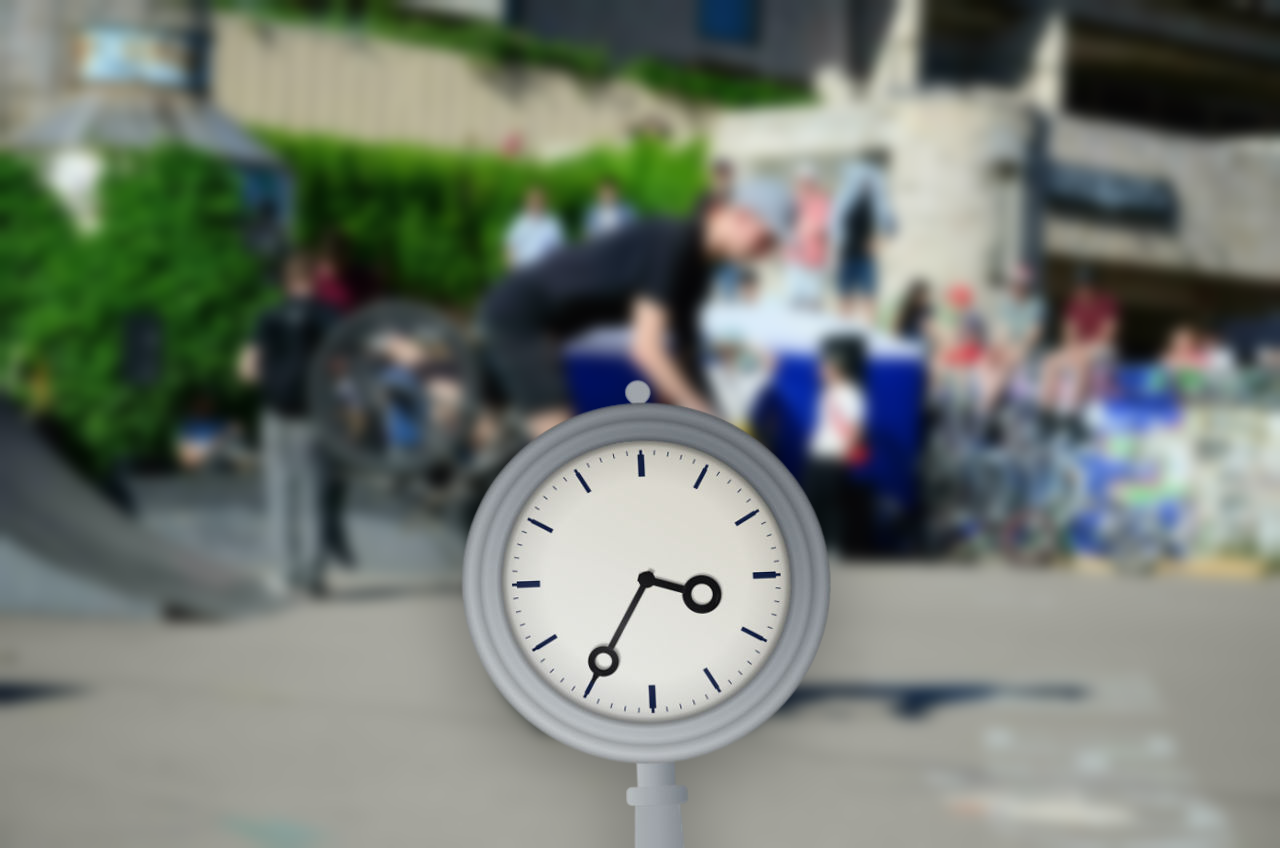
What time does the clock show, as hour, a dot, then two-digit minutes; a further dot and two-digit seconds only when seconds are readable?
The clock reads 3.35
